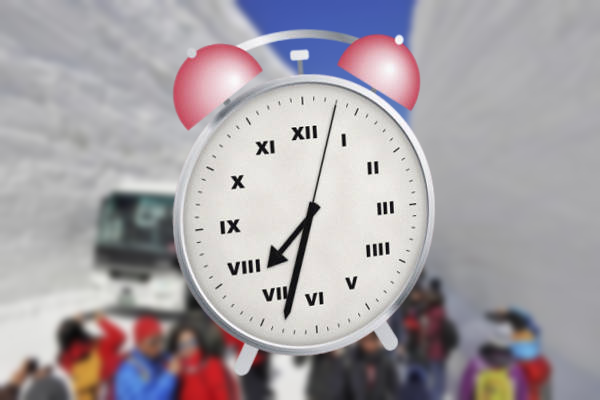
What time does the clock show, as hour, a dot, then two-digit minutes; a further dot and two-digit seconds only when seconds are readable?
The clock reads 7.33.03
